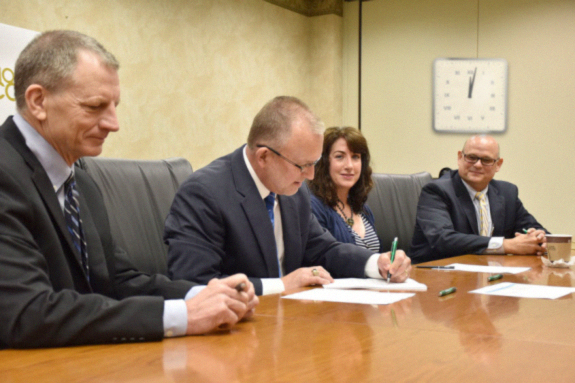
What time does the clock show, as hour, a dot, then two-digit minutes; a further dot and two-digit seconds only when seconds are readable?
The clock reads 12.02
